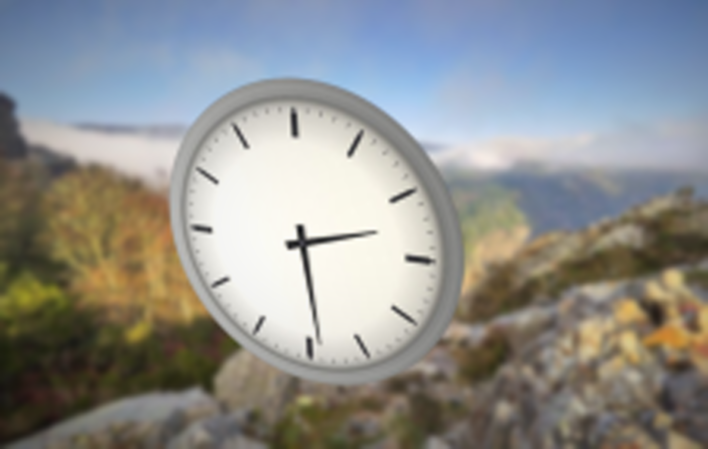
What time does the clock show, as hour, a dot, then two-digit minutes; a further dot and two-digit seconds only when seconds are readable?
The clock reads 2.29
